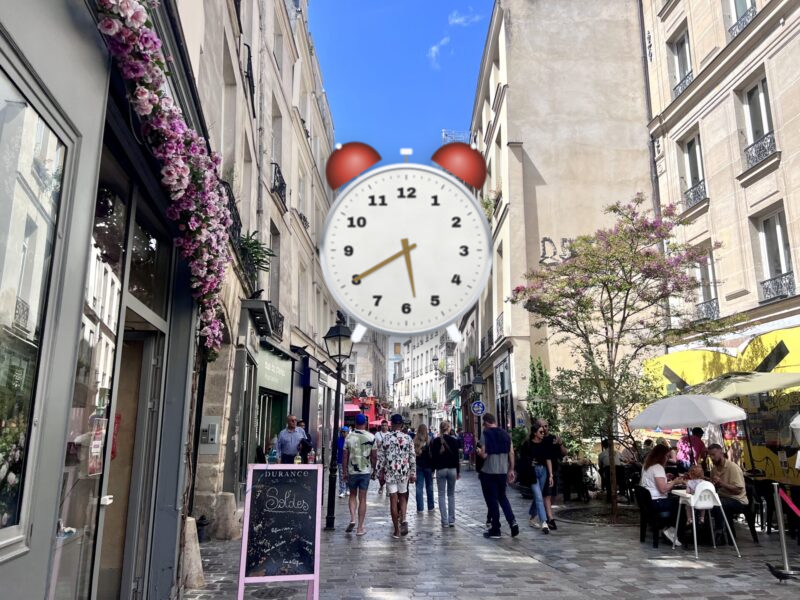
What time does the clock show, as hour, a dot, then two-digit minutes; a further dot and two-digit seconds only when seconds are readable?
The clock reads 5.40
